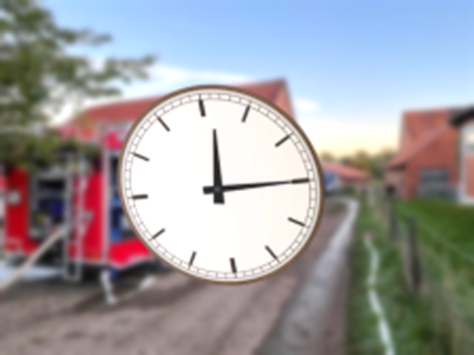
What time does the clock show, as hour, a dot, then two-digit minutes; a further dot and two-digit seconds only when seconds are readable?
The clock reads 12.15
